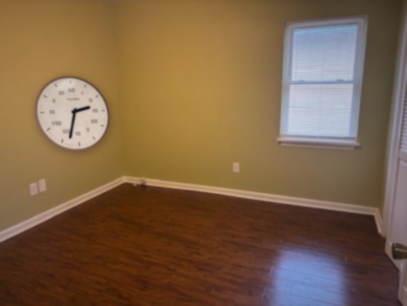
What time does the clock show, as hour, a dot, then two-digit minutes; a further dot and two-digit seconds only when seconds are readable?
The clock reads 2.33
